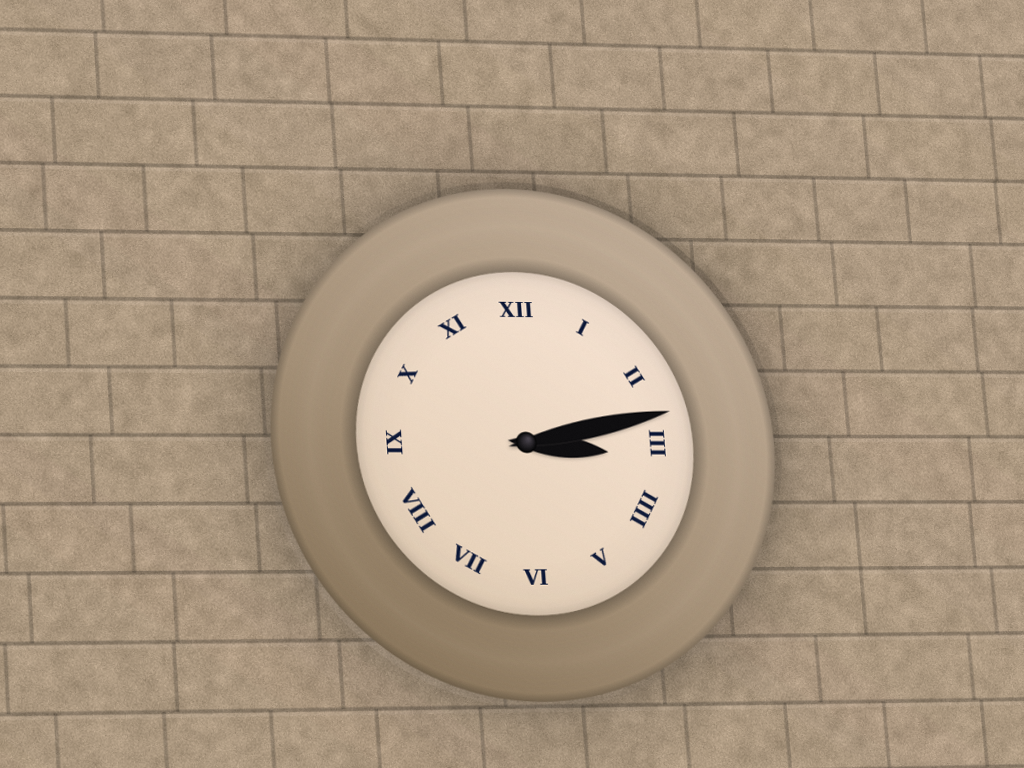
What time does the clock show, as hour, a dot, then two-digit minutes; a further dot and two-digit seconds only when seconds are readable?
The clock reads 3.13
